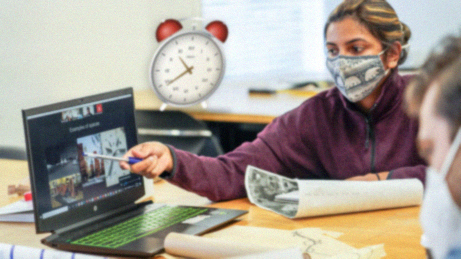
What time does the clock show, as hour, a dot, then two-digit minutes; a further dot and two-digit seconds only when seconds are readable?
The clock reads 10.39
